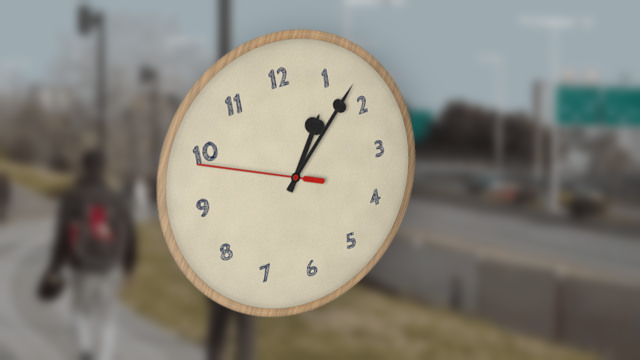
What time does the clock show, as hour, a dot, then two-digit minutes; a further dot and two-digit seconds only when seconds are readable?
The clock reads 1.07.49
